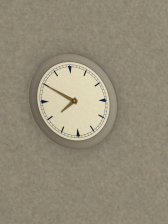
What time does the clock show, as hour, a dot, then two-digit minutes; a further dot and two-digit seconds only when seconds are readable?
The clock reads 7.50
